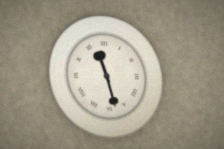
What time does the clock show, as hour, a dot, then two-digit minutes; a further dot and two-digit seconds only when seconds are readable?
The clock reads 11.28
